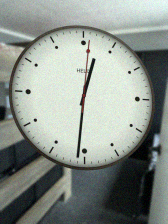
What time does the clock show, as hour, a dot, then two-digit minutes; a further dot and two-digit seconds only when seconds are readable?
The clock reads 12.31.01
